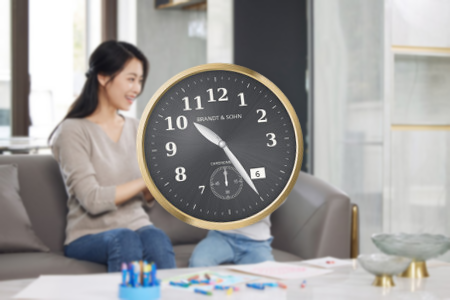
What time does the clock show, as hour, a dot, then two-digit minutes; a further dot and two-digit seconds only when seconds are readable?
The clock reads 10.25
